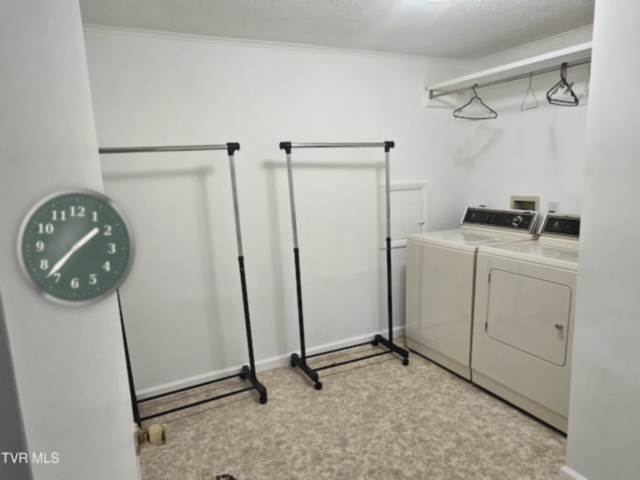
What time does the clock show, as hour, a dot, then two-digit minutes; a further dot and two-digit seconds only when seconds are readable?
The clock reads 1.37
